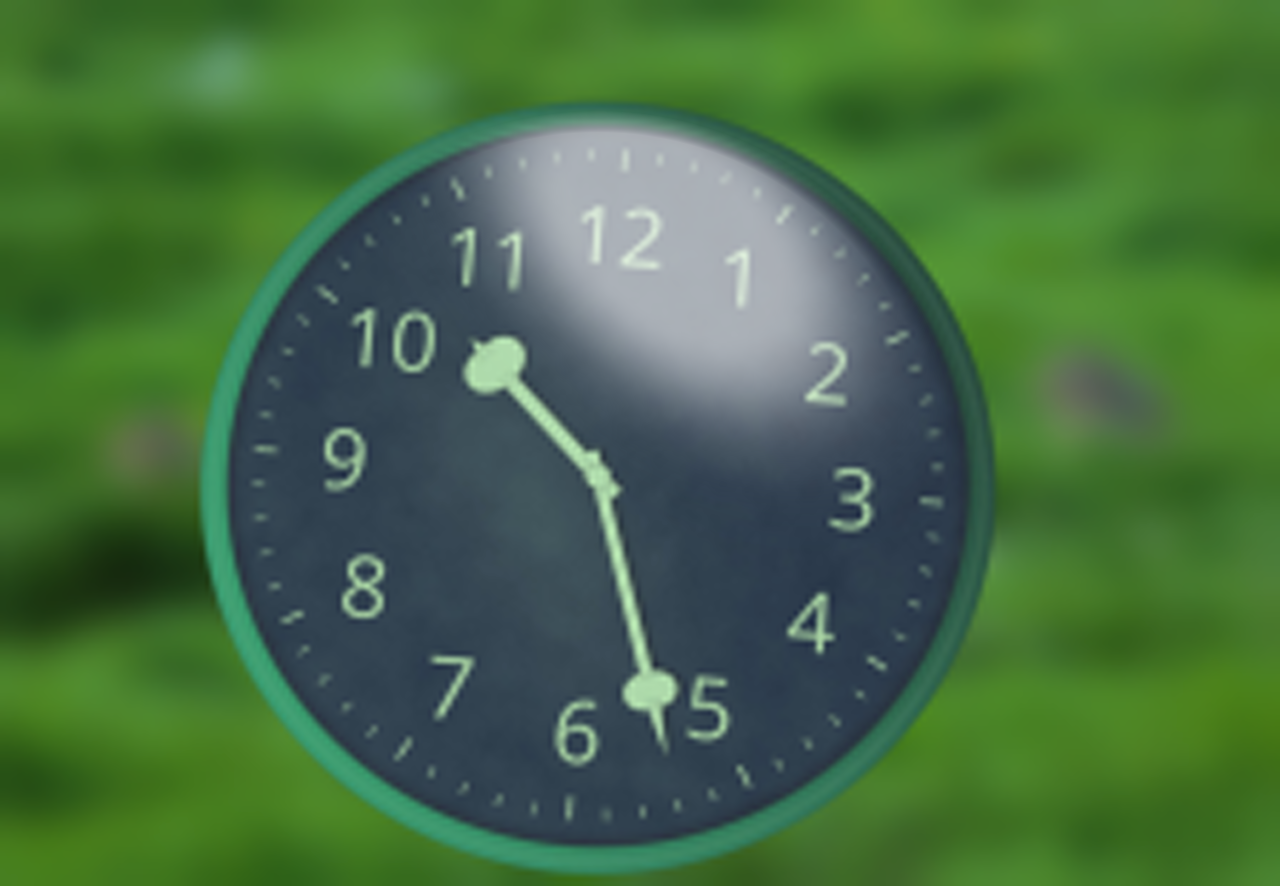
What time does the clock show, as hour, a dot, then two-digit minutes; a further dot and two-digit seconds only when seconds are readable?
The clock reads 10.27
